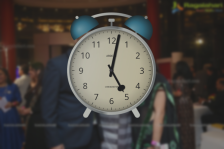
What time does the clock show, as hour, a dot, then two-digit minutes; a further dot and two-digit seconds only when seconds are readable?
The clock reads 5.02
